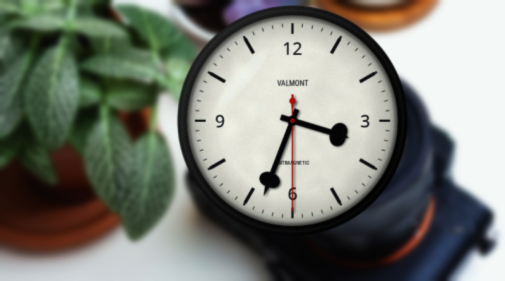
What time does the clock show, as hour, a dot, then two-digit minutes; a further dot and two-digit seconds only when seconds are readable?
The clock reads 3.33.30
